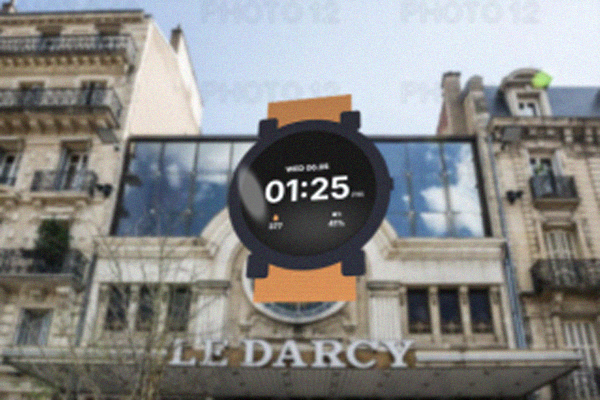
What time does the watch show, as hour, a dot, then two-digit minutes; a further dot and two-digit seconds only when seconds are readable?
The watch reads 1.25
